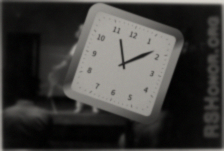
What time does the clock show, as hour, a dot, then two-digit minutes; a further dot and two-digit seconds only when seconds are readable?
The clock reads 11.08
